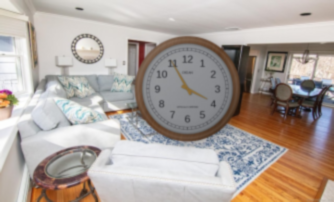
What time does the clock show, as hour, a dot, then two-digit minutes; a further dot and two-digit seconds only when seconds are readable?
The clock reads 3.55
